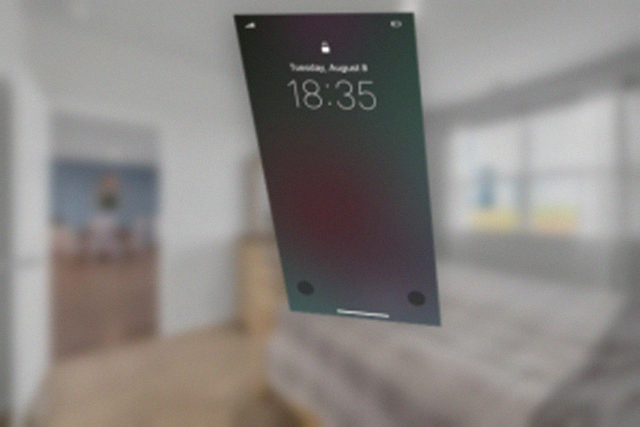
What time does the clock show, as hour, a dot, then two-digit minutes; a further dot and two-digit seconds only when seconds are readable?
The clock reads 18.35
